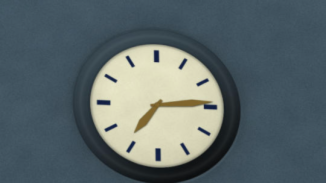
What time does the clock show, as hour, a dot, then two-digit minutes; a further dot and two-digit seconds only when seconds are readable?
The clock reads 7.14
